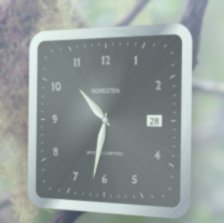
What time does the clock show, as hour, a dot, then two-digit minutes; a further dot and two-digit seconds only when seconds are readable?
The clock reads 10.32
